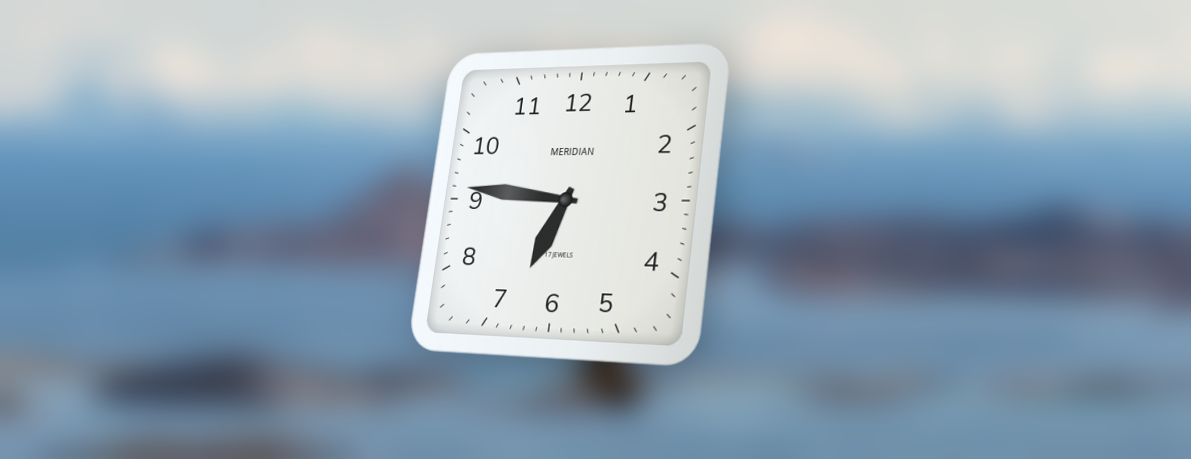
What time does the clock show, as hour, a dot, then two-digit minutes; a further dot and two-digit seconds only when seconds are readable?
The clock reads 6.46
